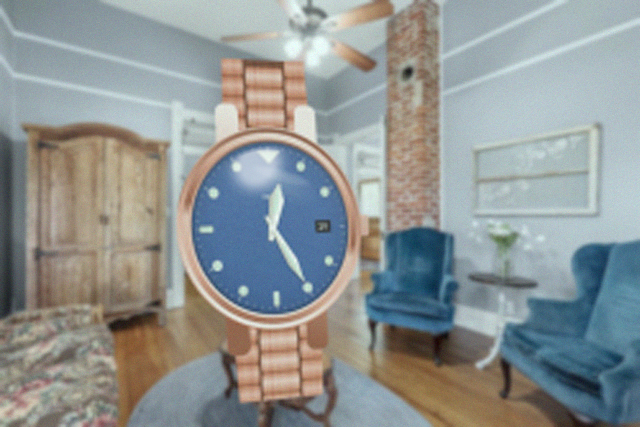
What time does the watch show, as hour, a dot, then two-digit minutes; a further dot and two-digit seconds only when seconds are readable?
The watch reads 12.25
